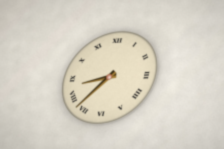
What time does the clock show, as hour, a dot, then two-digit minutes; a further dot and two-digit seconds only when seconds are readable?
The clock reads 8.37
